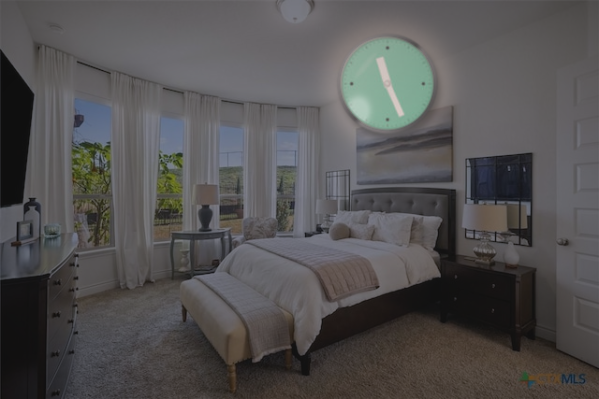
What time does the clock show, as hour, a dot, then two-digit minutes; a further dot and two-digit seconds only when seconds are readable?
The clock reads 11.26
